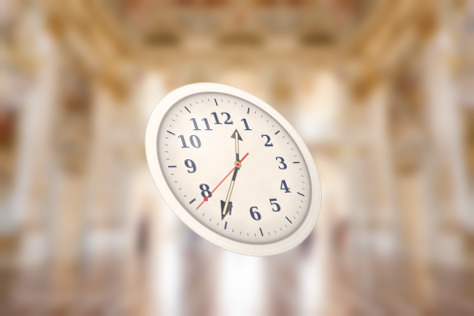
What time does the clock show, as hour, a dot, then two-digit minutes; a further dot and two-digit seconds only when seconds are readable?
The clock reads 12.35.39
